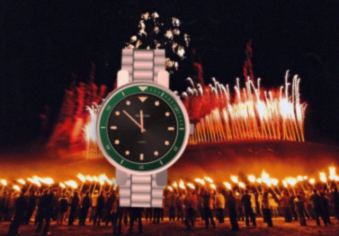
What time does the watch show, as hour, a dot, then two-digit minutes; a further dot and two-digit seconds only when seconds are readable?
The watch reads 11.52
